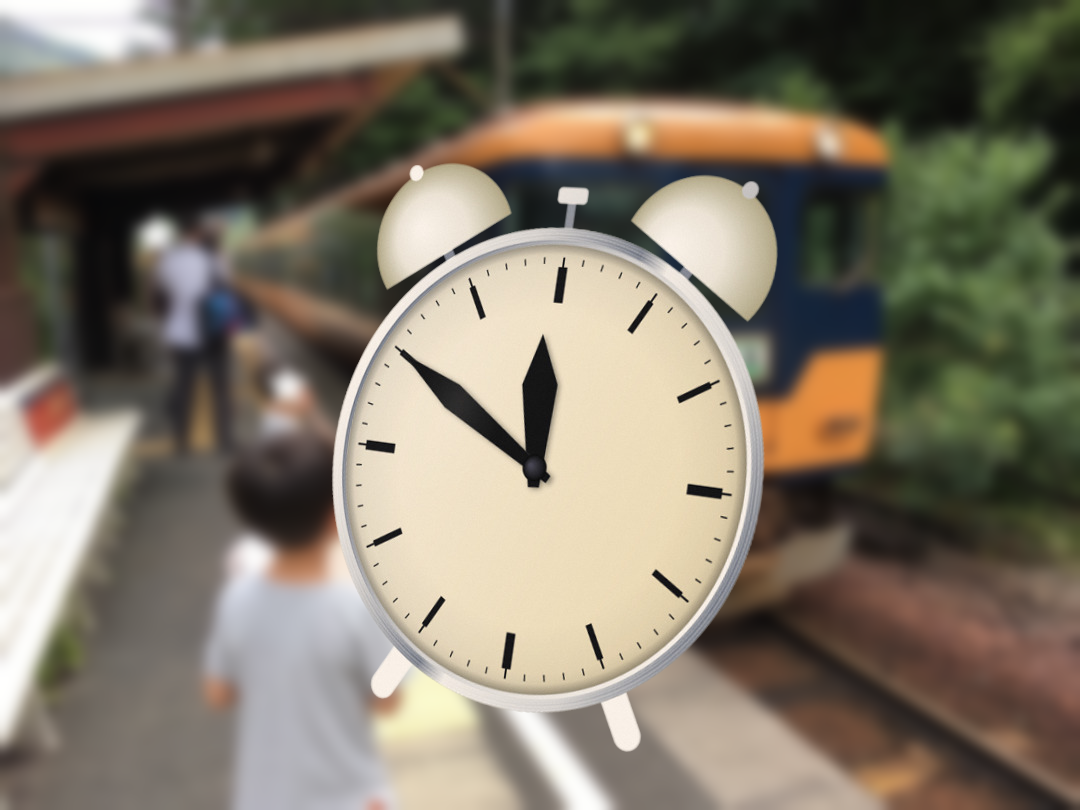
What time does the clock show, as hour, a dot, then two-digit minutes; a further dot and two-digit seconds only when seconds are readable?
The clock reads 11.50
